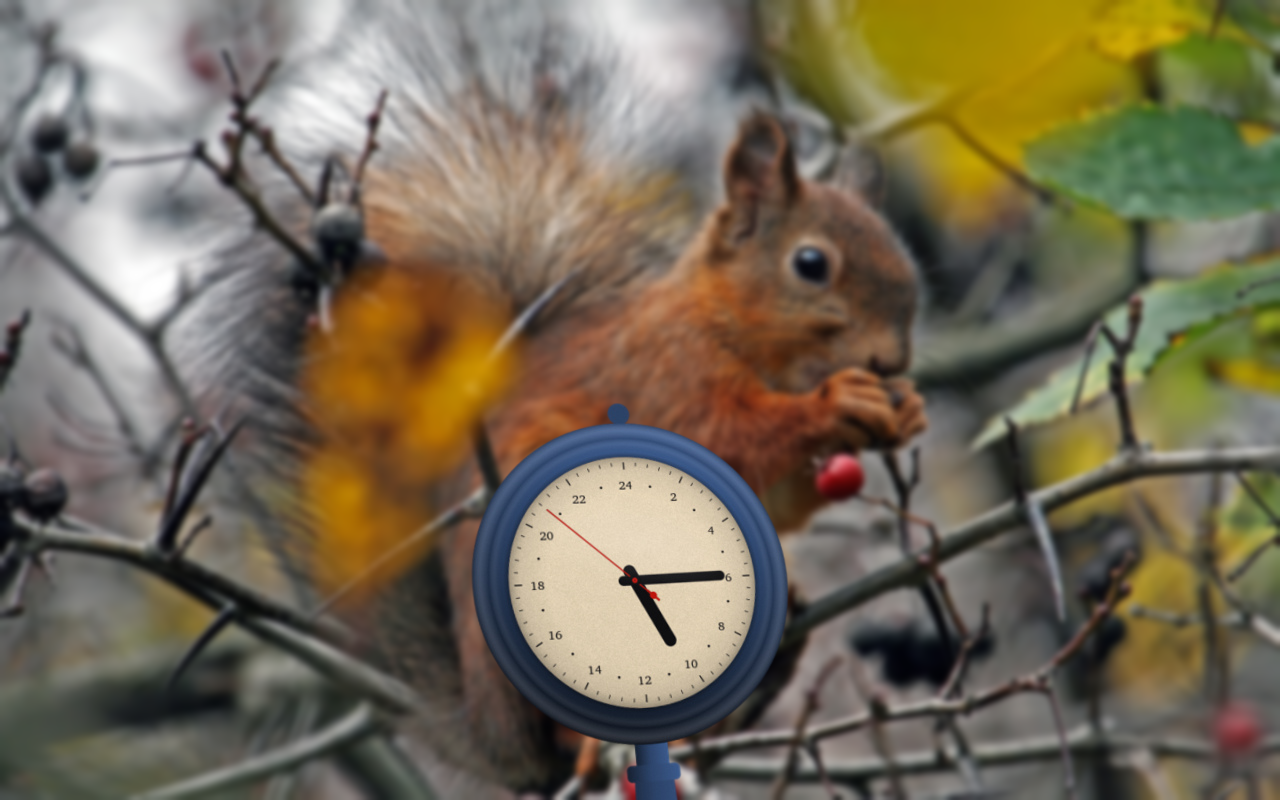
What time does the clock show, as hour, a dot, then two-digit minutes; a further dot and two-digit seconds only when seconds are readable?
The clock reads 10.14.52
